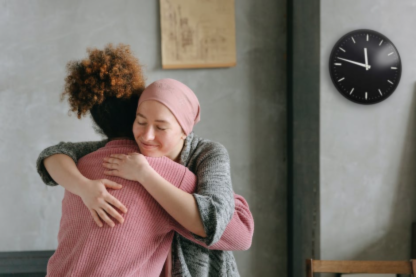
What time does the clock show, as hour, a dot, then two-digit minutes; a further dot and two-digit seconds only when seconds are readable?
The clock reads 11.47
